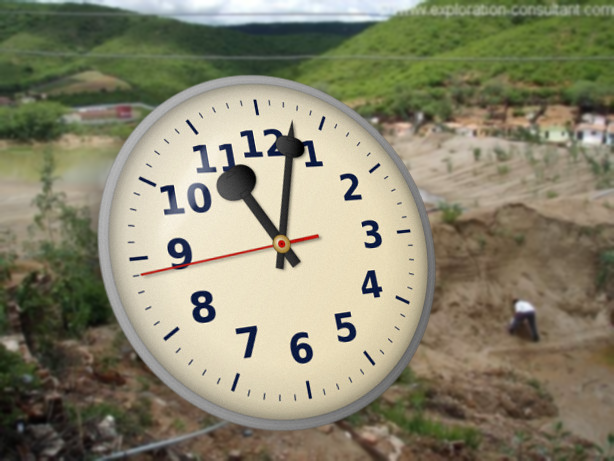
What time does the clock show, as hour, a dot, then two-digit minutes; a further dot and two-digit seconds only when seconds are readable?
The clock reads 11.02.44
